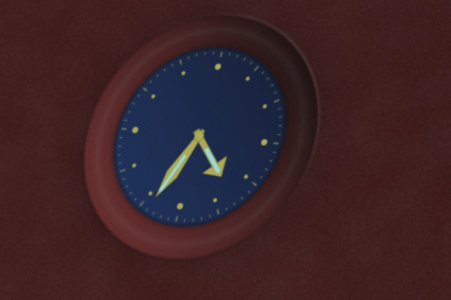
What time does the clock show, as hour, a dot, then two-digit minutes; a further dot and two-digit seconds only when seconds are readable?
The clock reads 4.34
